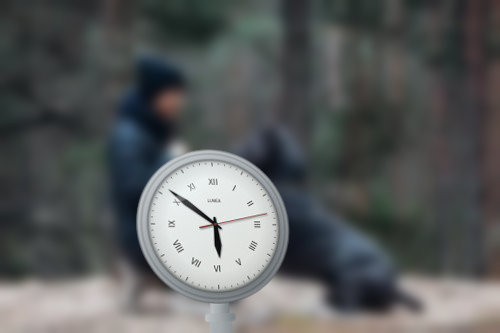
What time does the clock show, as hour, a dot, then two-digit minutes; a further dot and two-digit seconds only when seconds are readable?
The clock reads 5.51.13
